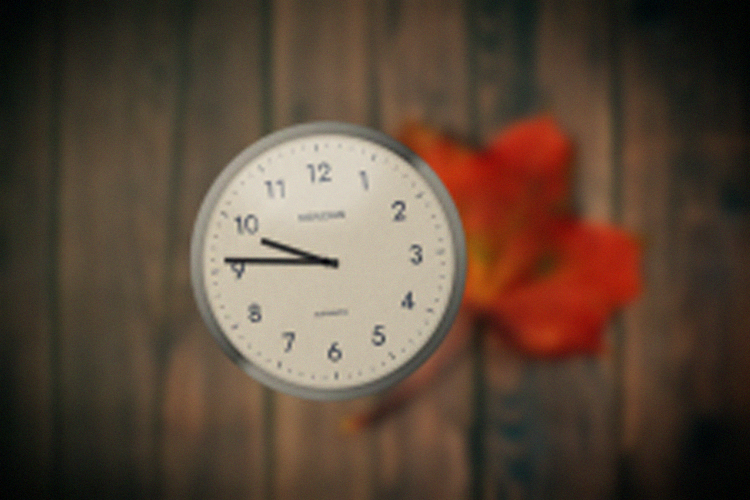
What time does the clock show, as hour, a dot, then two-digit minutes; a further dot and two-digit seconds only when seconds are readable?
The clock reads 9.46
